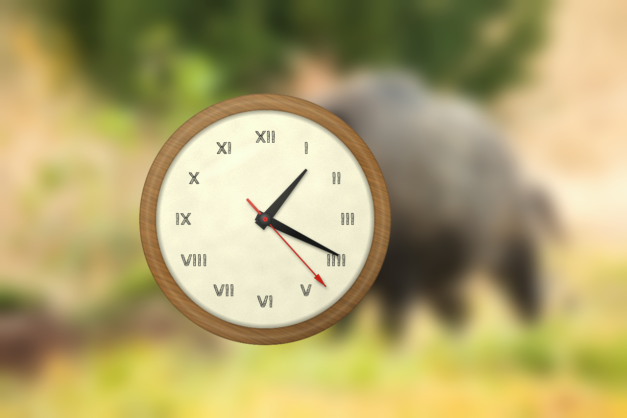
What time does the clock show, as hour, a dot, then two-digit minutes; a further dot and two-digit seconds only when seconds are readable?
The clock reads 1.19.23
